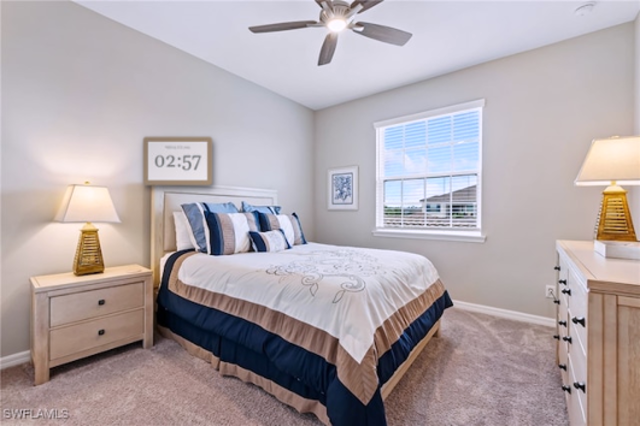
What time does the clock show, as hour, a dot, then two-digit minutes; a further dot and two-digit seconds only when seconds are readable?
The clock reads 2.57
